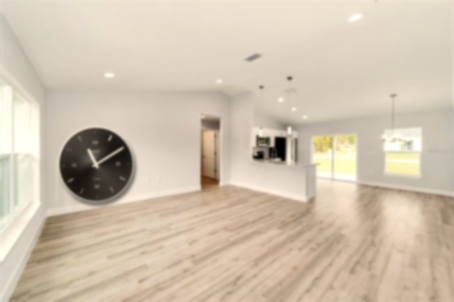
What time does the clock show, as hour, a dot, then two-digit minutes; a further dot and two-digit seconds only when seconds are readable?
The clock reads 11.10
